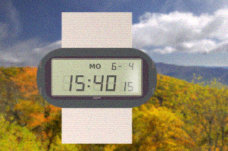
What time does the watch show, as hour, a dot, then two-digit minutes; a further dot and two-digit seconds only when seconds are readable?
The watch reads 15.40.15
